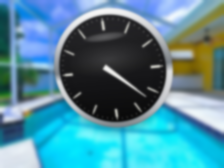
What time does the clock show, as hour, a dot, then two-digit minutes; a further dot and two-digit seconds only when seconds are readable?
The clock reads 4.22
